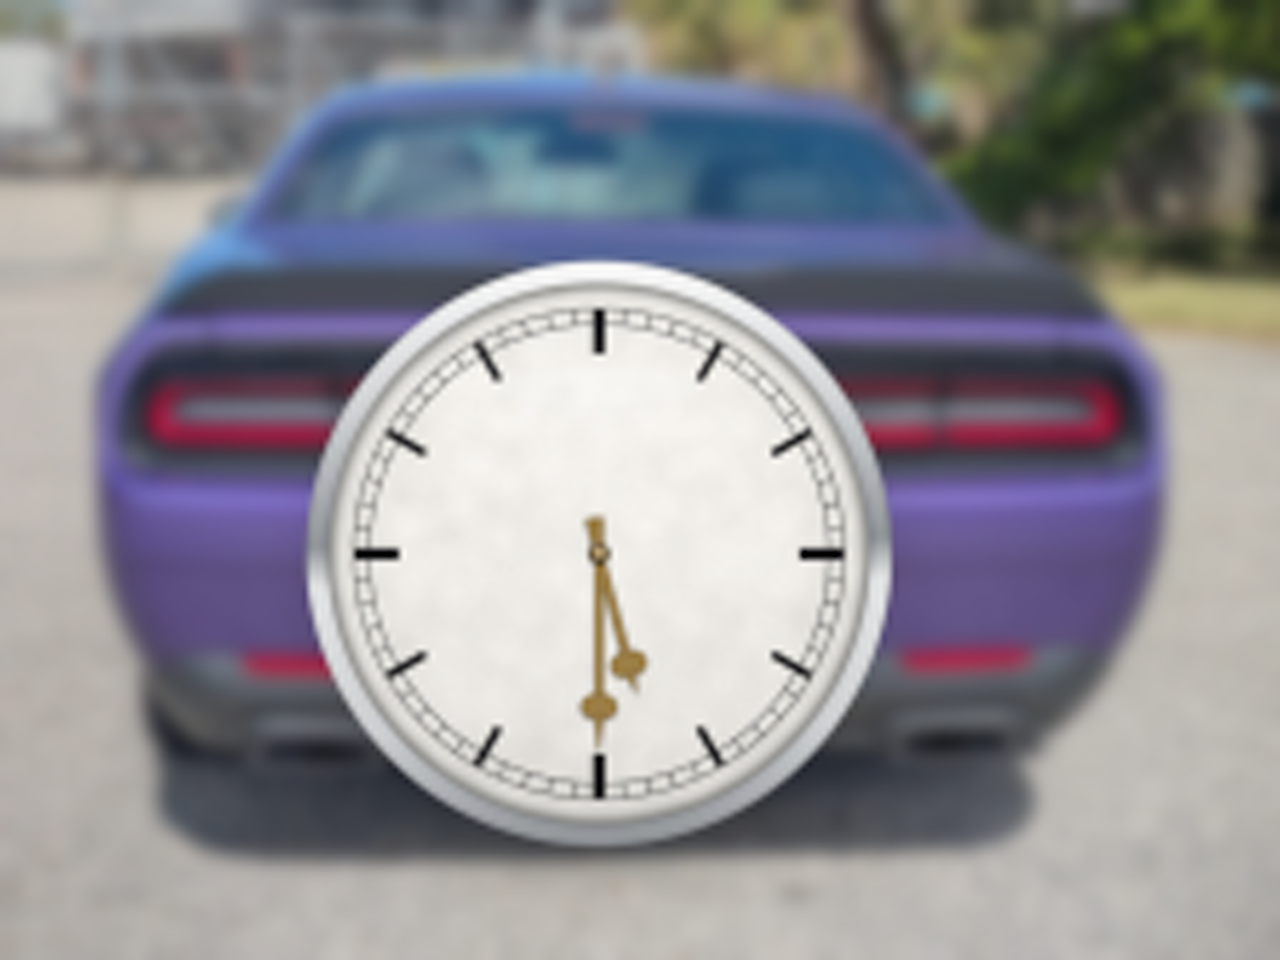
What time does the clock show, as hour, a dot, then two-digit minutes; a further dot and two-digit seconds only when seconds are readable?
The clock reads 5.30
